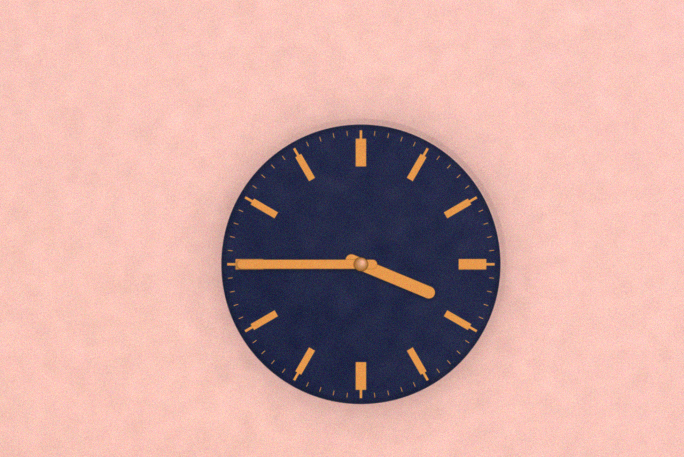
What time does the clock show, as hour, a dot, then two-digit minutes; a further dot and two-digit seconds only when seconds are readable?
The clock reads 3.45
